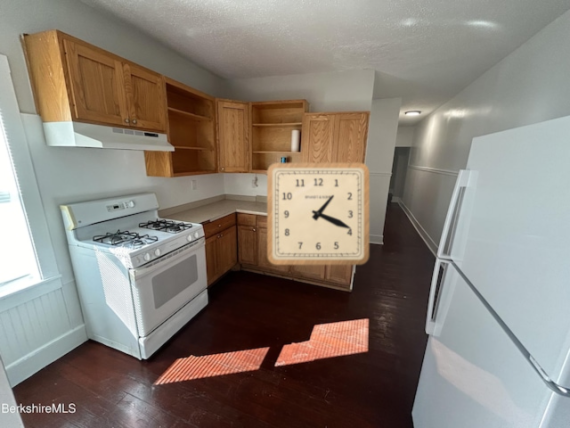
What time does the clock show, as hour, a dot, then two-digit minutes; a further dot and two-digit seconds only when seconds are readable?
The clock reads 1.19
